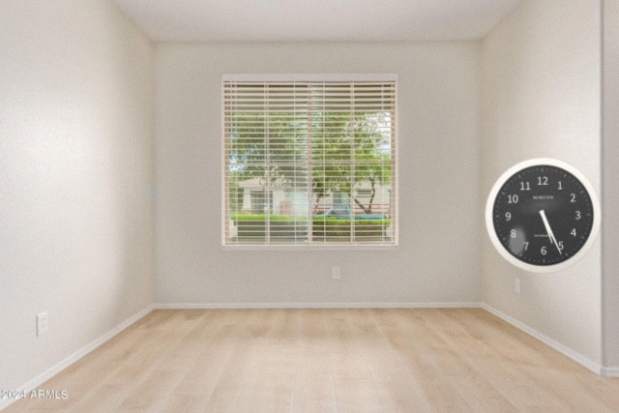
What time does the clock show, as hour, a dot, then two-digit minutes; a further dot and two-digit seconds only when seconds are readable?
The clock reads 5.26
